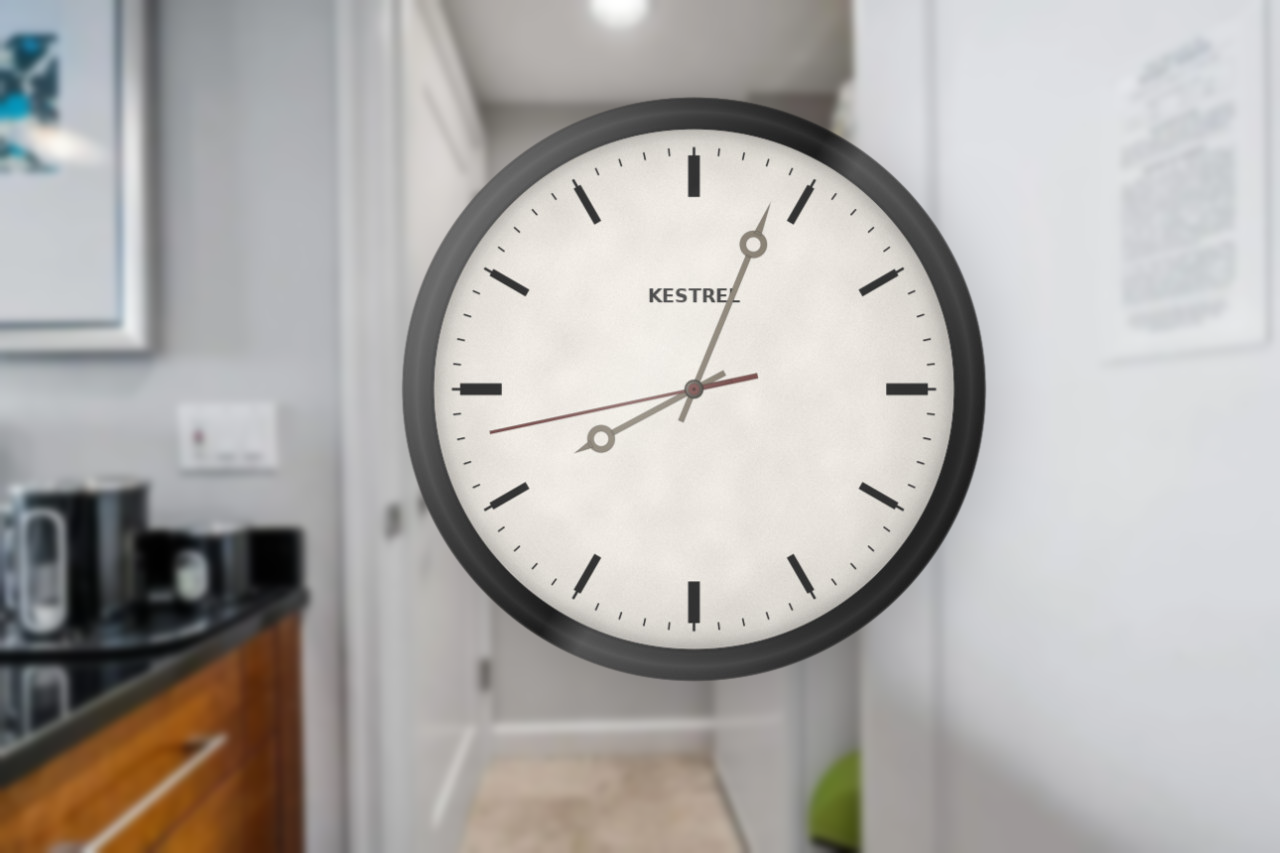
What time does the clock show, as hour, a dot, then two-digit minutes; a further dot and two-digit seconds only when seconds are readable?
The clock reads 8.03.43
